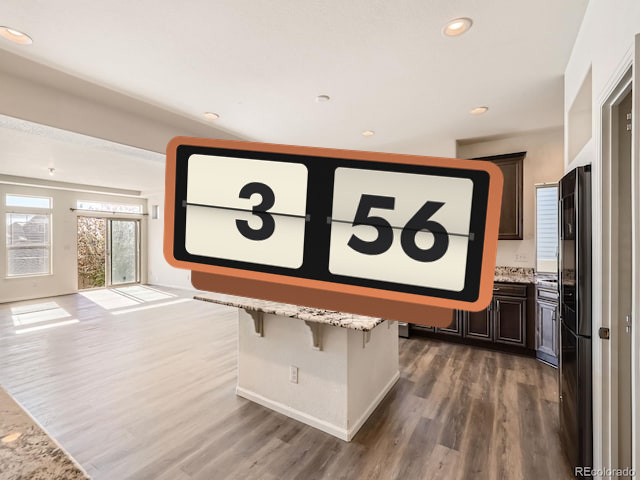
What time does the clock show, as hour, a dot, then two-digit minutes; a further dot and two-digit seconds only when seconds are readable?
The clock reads 3.56
